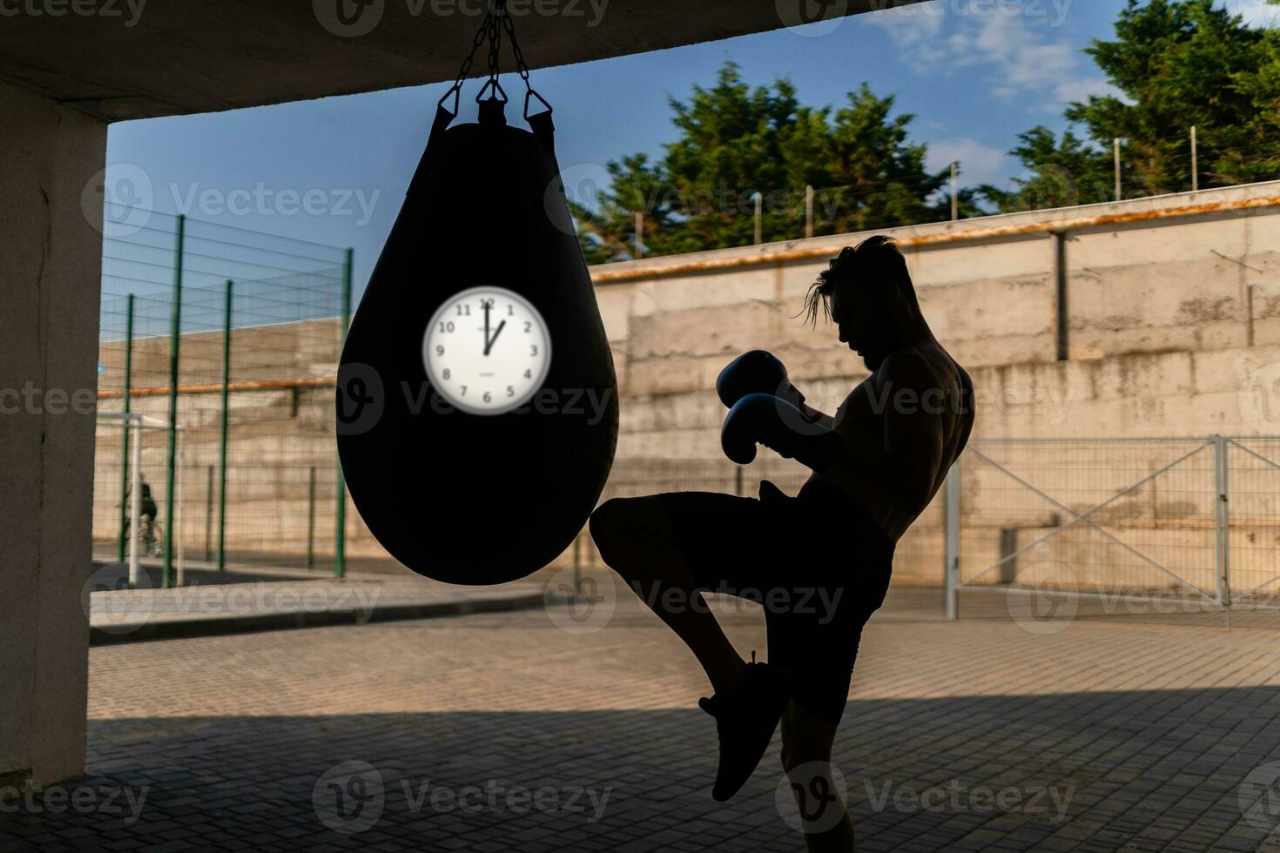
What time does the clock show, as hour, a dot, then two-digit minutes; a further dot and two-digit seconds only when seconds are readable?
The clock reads 1.00
